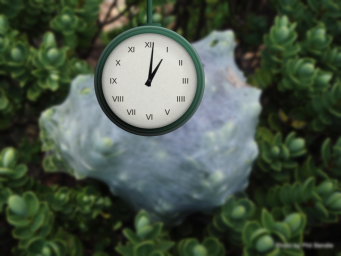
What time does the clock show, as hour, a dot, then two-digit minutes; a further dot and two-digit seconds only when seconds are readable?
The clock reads 1.01
